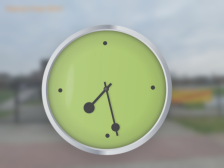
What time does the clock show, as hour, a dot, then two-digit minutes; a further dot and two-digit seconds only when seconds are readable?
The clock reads 7.28
